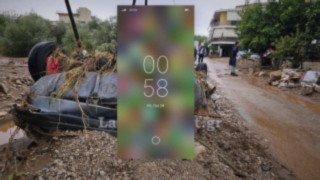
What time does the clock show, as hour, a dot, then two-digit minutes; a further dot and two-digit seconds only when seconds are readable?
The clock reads 0.58
